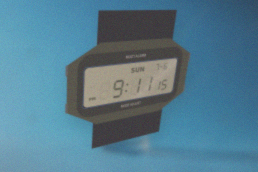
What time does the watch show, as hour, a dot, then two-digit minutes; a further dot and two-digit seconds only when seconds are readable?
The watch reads 9.11.15
